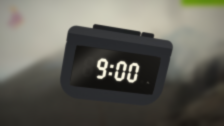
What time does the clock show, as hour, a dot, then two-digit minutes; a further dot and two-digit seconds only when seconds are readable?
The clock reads 9.00
